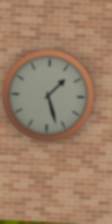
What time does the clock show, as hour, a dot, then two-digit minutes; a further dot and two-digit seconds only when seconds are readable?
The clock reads 1.27
